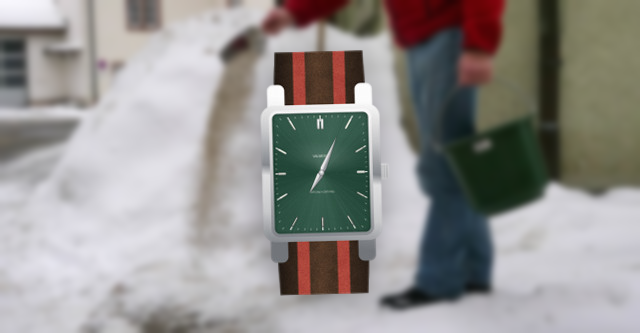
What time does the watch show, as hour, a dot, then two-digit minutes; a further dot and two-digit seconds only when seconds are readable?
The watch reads 7.04
